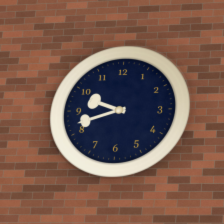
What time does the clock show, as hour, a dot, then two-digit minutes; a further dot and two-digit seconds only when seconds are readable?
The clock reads 9.42
